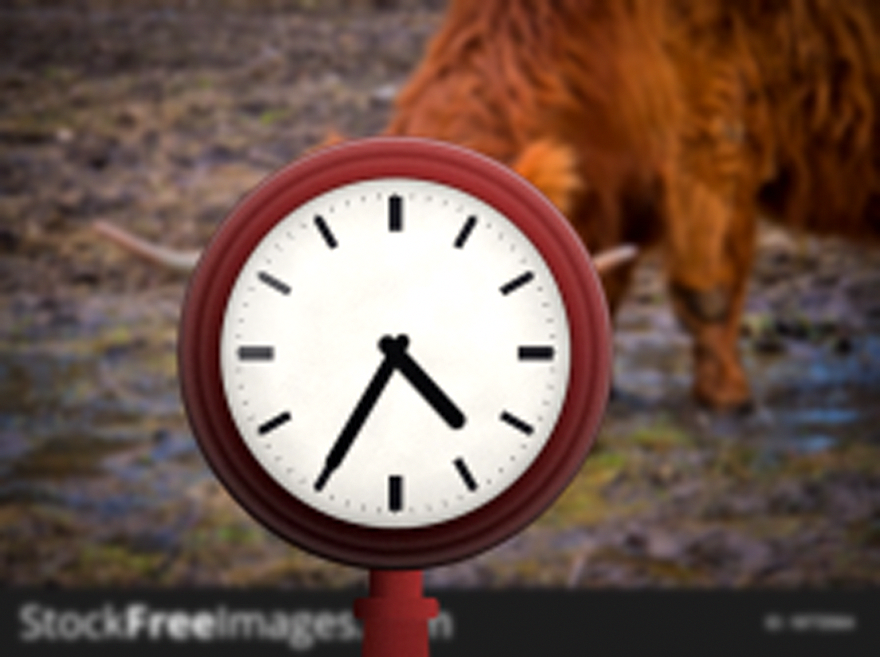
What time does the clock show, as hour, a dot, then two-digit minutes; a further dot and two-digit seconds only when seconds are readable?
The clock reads 4.35
